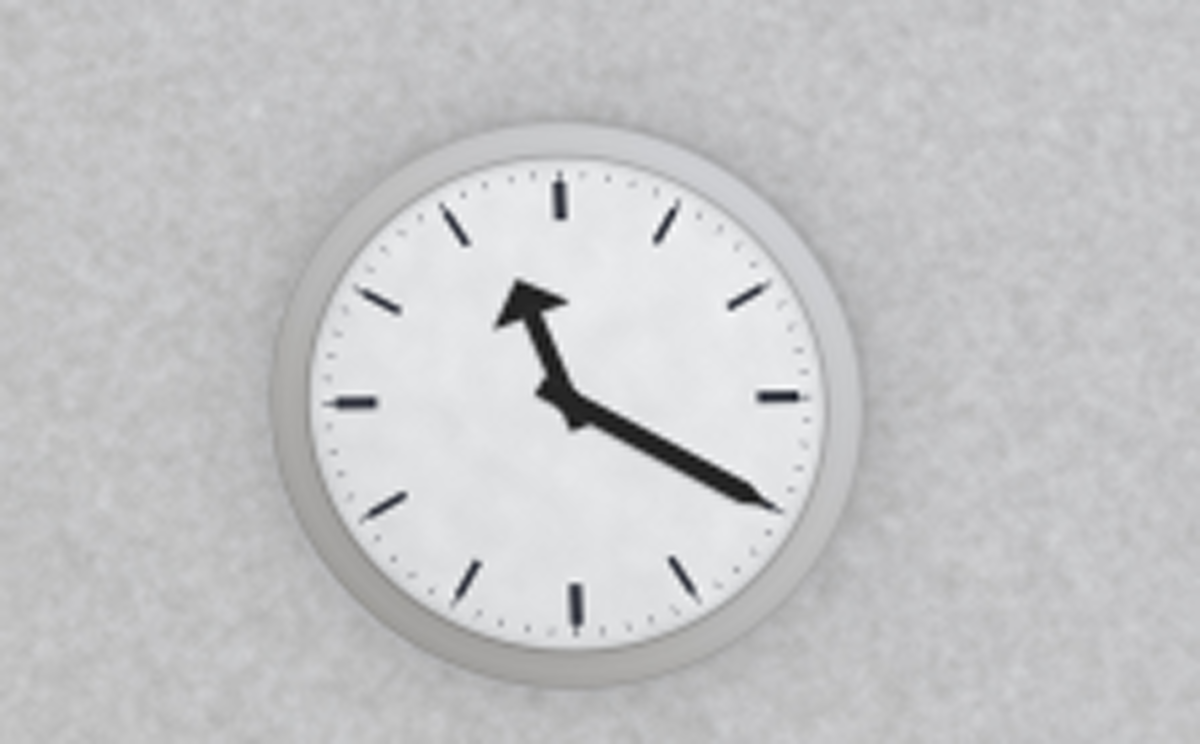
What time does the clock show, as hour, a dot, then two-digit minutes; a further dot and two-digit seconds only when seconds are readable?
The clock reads 11.20
